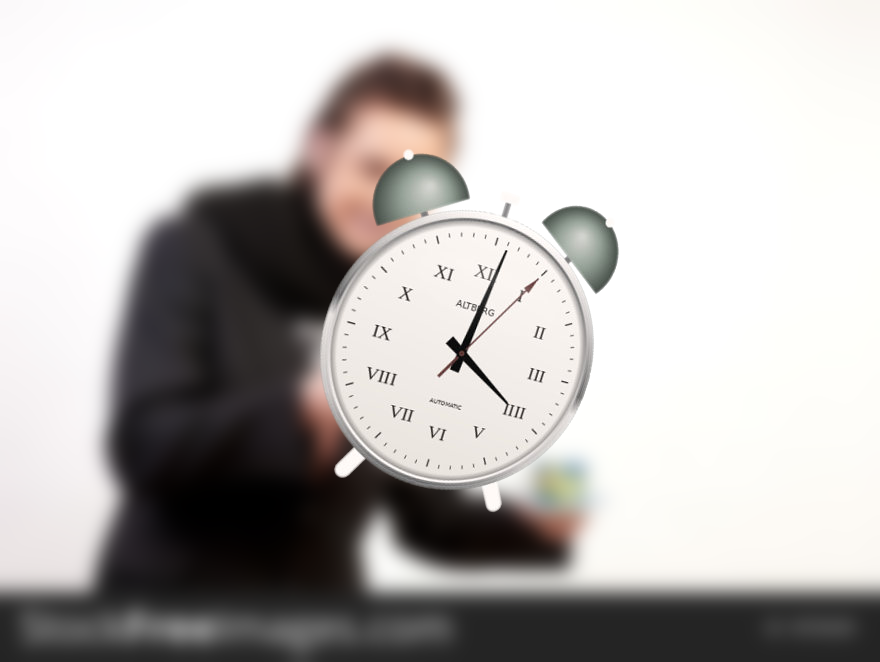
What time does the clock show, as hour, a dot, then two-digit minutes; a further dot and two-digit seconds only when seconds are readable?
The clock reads 4.01.05
